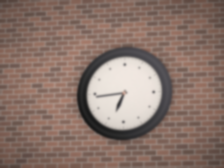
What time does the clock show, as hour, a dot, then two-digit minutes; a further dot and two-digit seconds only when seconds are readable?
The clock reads 6.44
